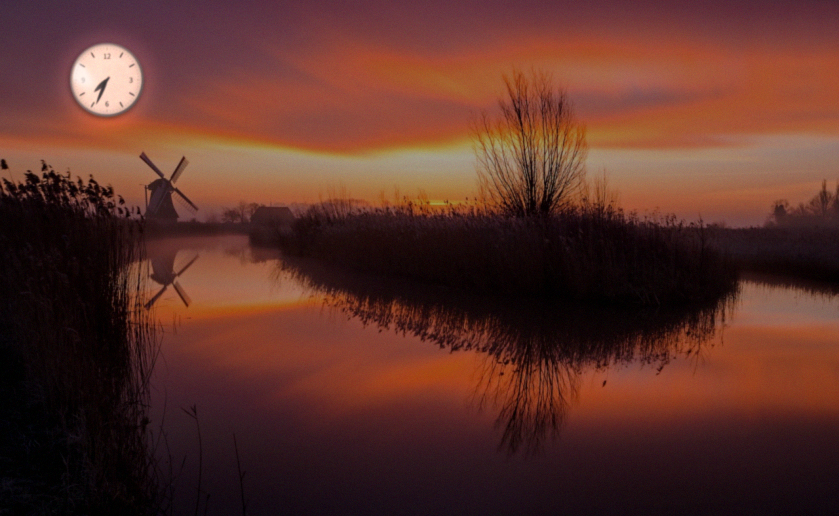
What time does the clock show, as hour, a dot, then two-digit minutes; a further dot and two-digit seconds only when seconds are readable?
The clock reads 7.34
